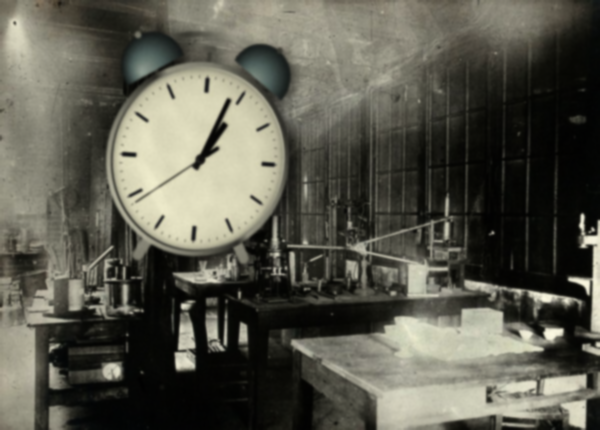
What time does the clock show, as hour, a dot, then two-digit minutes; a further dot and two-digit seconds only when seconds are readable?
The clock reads 1.03.39
